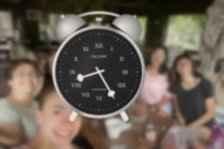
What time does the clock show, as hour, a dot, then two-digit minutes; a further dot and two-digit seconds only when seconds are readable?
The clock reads 8.25
